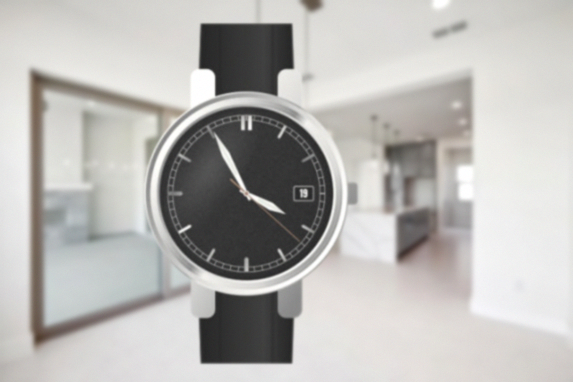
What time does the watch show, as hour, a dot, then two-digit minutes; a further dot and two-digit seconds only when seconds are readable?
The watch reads 3.55.22
